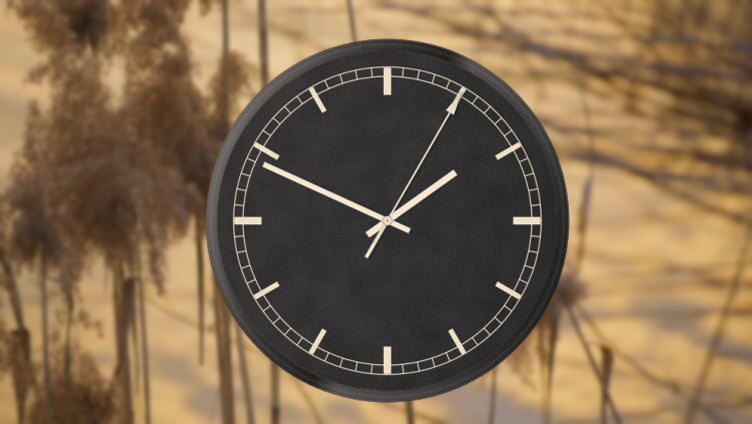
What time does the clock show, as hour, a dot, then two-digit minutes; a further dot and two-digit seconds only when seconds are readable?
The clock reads 1.49.05
